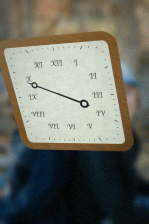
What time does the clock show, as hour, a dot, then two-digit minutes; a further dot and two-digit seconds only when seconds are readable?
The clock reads 3.49
